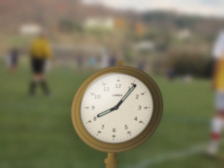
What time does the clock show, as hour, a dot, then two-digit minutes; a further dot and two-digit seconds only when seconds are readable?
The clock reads 8.06
